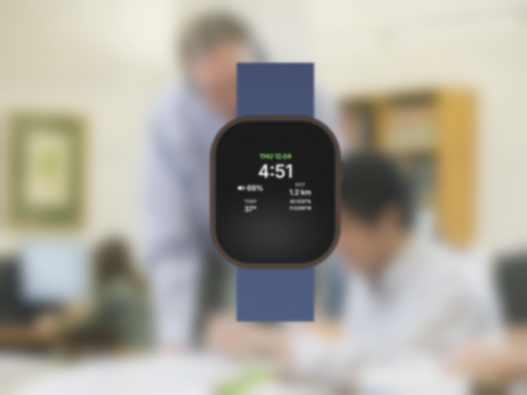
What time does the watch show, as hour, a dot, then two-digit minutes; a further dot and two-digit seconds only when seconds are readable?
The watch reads 4.51
